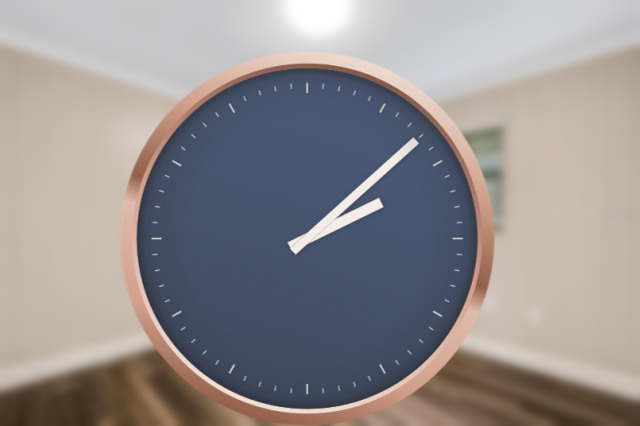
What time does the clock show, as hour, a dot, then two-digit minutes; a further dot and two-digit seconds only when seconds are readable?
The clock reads 2.08
